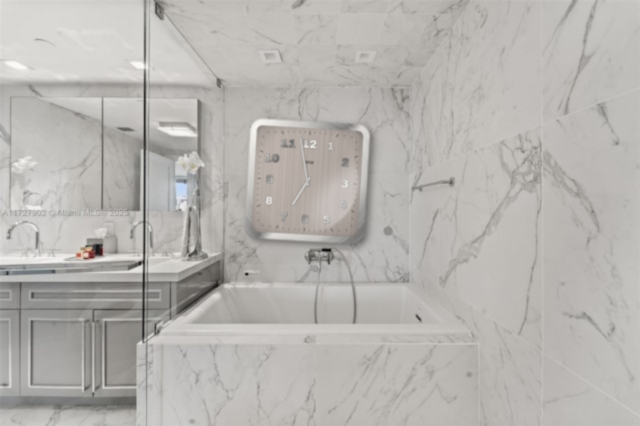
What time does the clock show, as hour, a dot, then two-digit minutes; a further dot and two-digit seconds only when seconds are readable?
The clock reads 6.58
